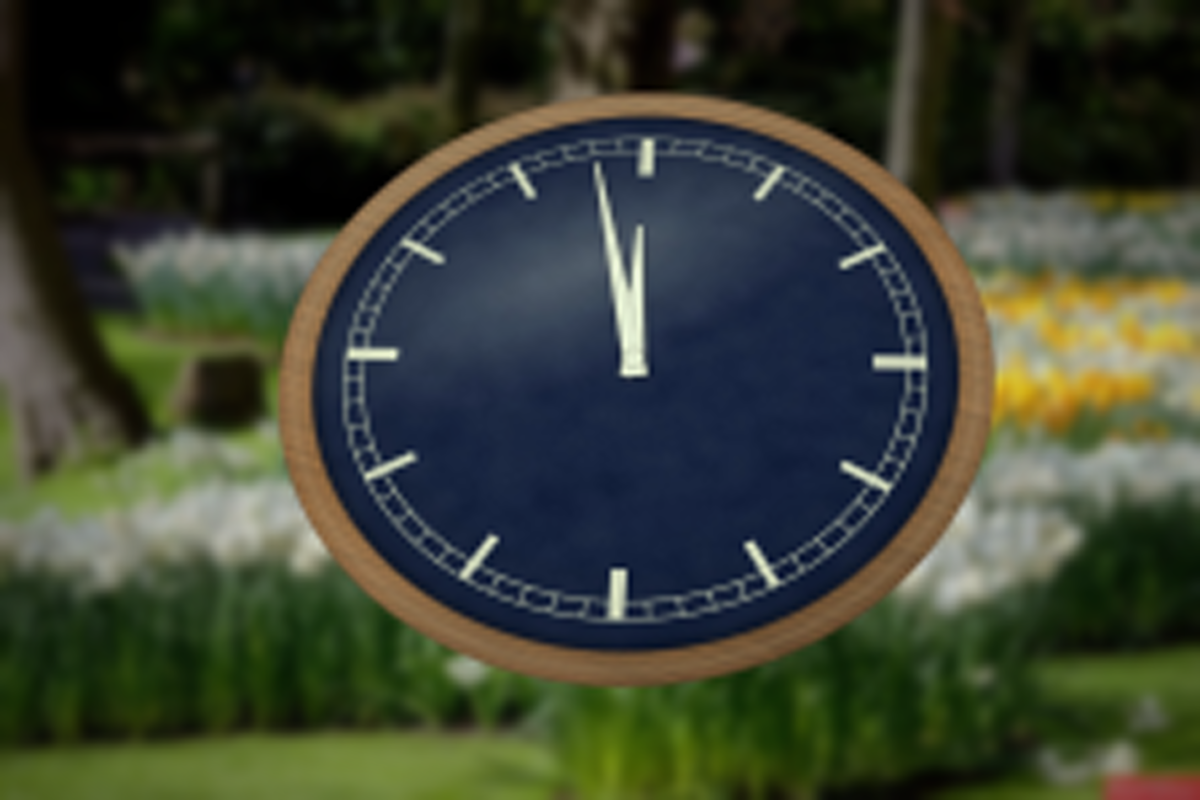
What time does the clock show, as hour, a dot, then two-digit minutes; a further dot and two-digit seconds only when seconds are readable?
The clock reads 11.58
